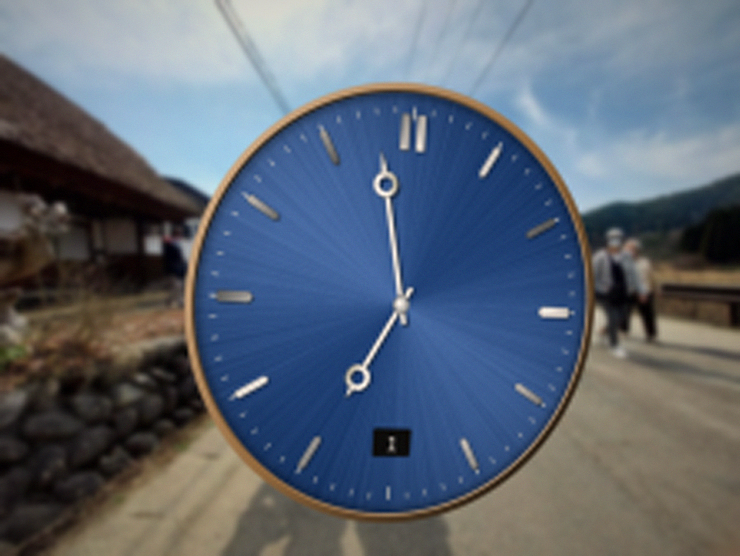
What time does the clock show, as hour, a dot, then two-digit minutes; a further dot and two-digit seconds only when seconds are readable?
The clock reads 6.58
